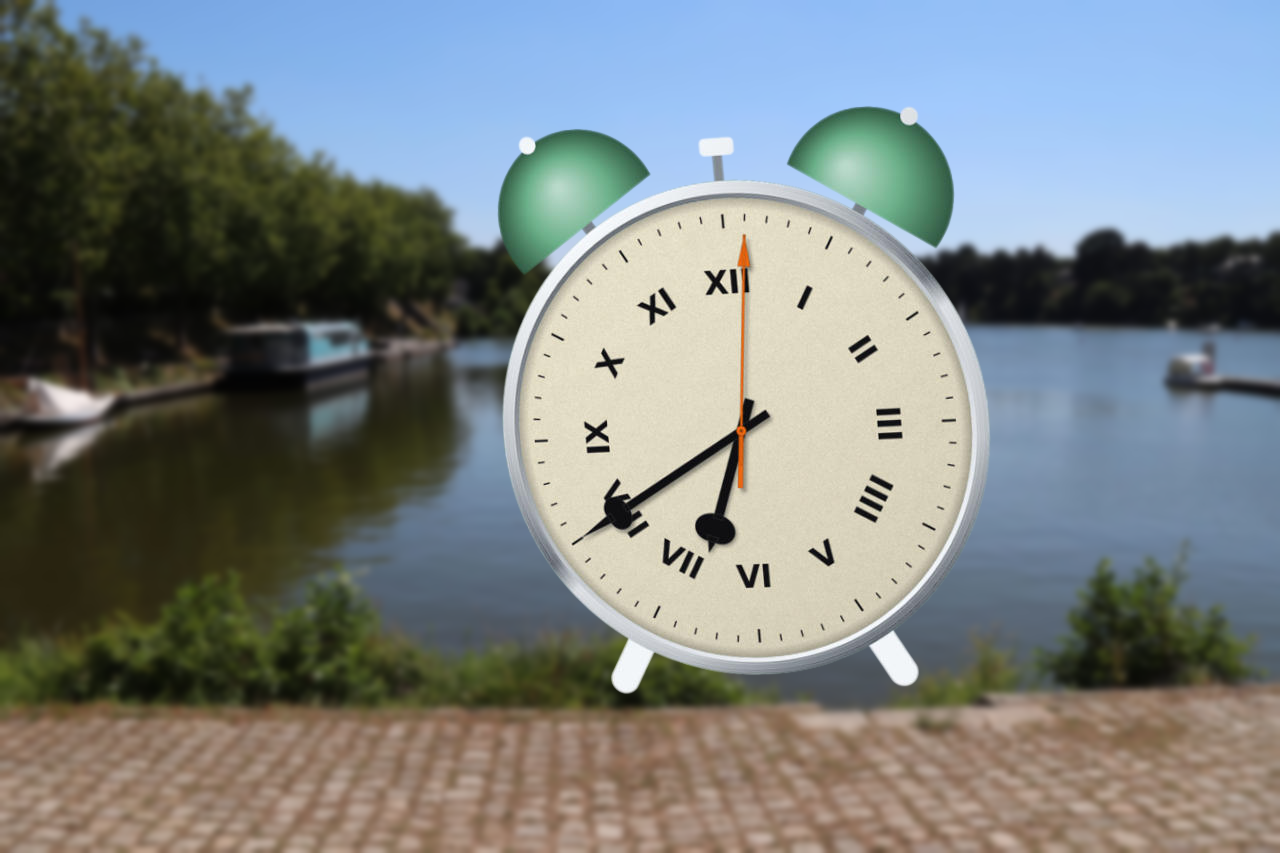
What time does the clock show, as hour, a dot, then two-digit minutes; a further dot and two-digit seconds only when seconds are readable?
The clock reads 6.40.01
